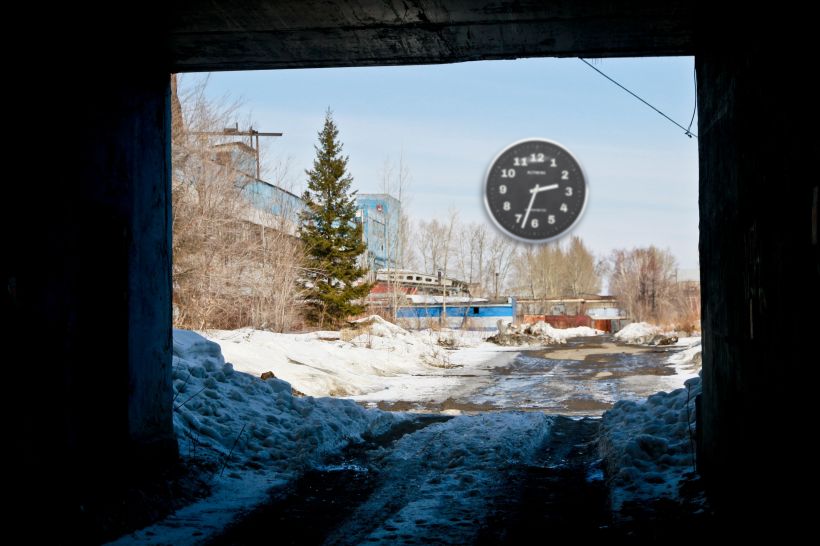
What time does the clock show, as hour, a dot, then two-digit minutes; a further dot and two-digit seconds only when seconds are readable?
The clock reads 2.33
